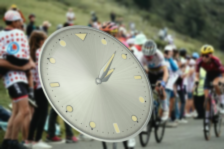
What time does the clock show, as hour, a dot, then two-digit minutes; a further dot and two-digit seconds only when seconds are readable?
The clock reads 2.08
